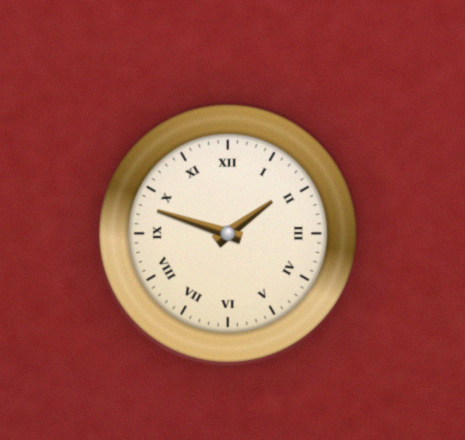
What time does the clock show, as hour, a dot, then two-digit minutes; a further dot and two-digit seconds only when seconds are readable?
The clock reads 1.48
